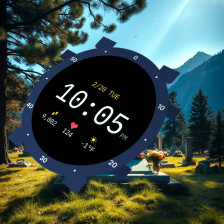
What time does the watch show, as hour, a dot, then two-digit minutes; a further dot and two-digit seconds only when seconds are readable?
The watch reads 10.05
